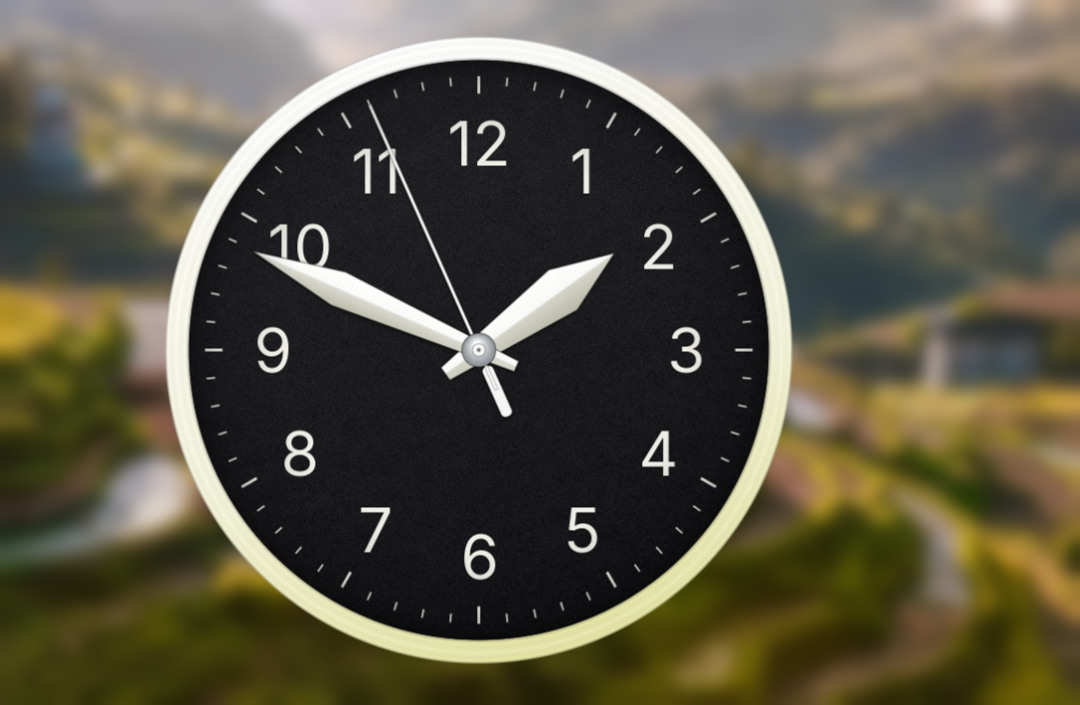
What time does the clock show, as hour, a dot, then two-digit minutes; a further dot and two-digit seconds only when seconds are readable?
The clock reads 1.48.56
